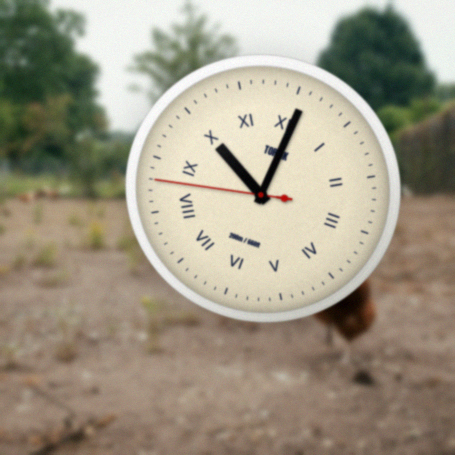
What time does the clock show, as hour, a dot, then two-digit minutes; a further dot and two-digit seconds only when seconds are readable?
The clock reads 10.00.43
